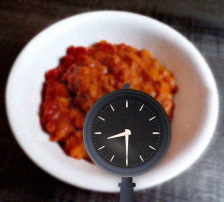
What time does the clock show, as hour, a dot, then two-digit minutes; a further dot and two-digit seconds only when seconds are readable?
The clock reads 8.30
